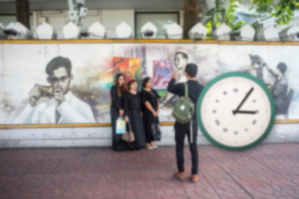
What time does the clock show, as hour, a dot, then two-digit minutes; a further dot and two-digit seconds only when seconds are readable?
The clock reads 3.06
